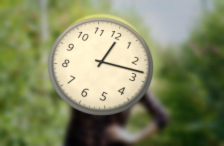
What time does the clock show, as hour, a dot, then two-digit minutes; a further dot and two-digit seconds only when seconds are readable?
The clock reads 12.13
